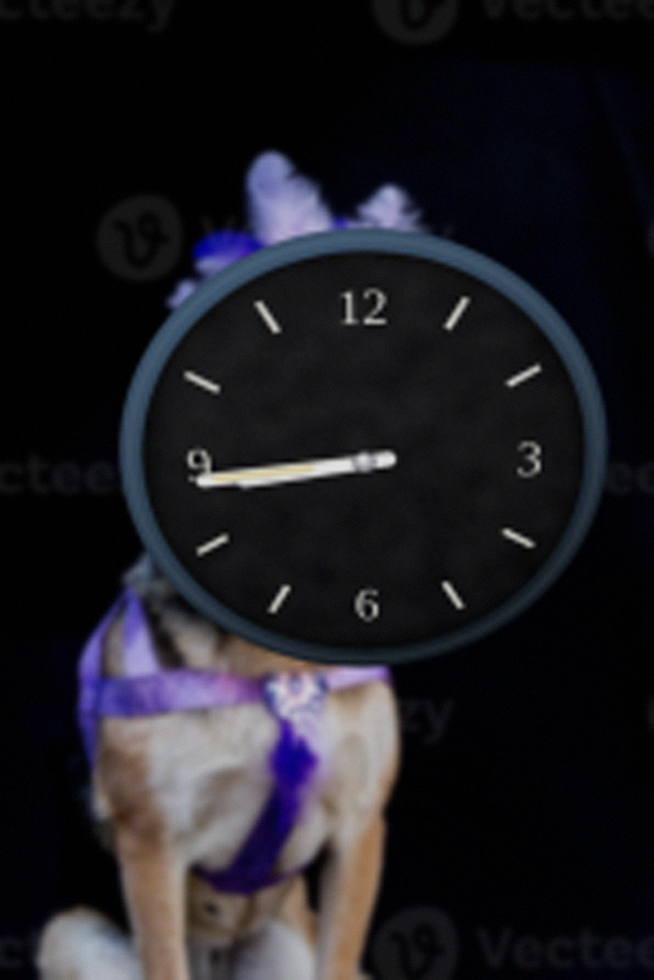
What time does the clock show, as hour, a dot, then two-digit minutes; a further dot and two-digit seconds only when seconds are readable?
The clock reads 8.44
